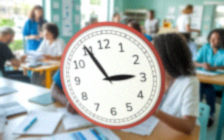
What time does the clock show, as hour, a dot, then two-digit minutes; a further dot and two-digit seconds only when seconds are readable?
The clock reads 2.55
